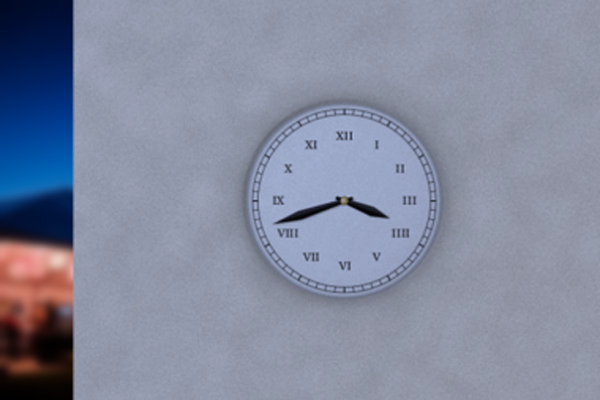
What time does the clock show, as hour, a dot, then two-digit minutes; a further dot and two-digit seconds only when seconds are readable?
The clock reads 3.42
